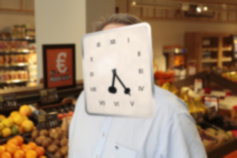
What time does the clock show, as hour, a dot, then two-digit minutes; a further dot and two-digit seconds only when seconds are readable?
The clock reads 6.24
